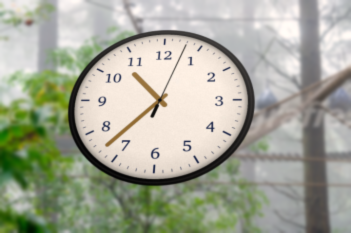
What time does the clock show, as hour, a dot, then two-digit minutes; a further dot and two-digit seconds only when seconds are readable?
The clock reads 10.37.03
